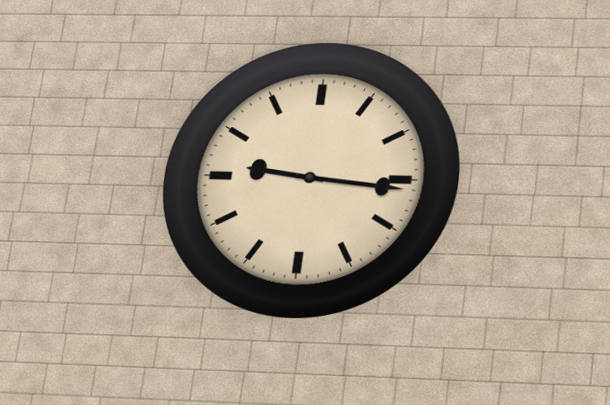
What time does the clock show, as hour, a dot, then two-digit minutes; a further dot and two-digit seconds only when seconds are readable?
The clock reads 9.16
